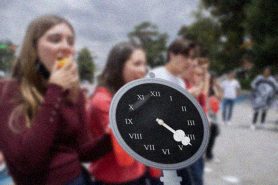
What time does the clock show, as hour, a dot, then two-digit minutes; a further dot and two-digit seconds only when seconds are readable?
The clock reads 4.22
